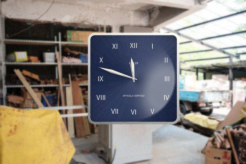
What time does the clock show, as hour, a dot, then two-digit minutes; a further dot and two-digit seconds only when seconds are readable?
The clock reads 11.48
